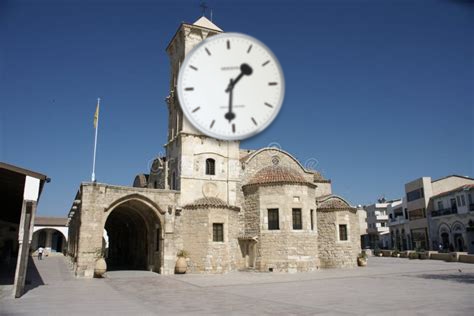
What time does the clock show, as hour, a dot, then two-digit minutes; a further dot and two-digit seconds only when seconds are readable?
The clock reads 1.31
